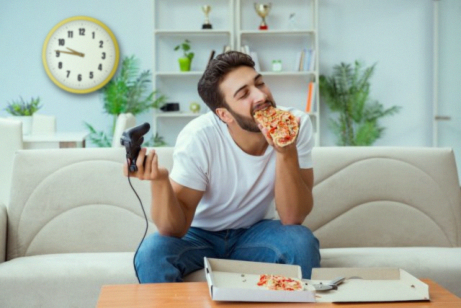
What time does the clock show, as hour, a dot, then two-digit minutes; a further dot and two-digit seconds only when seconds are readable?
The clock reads 9.46
